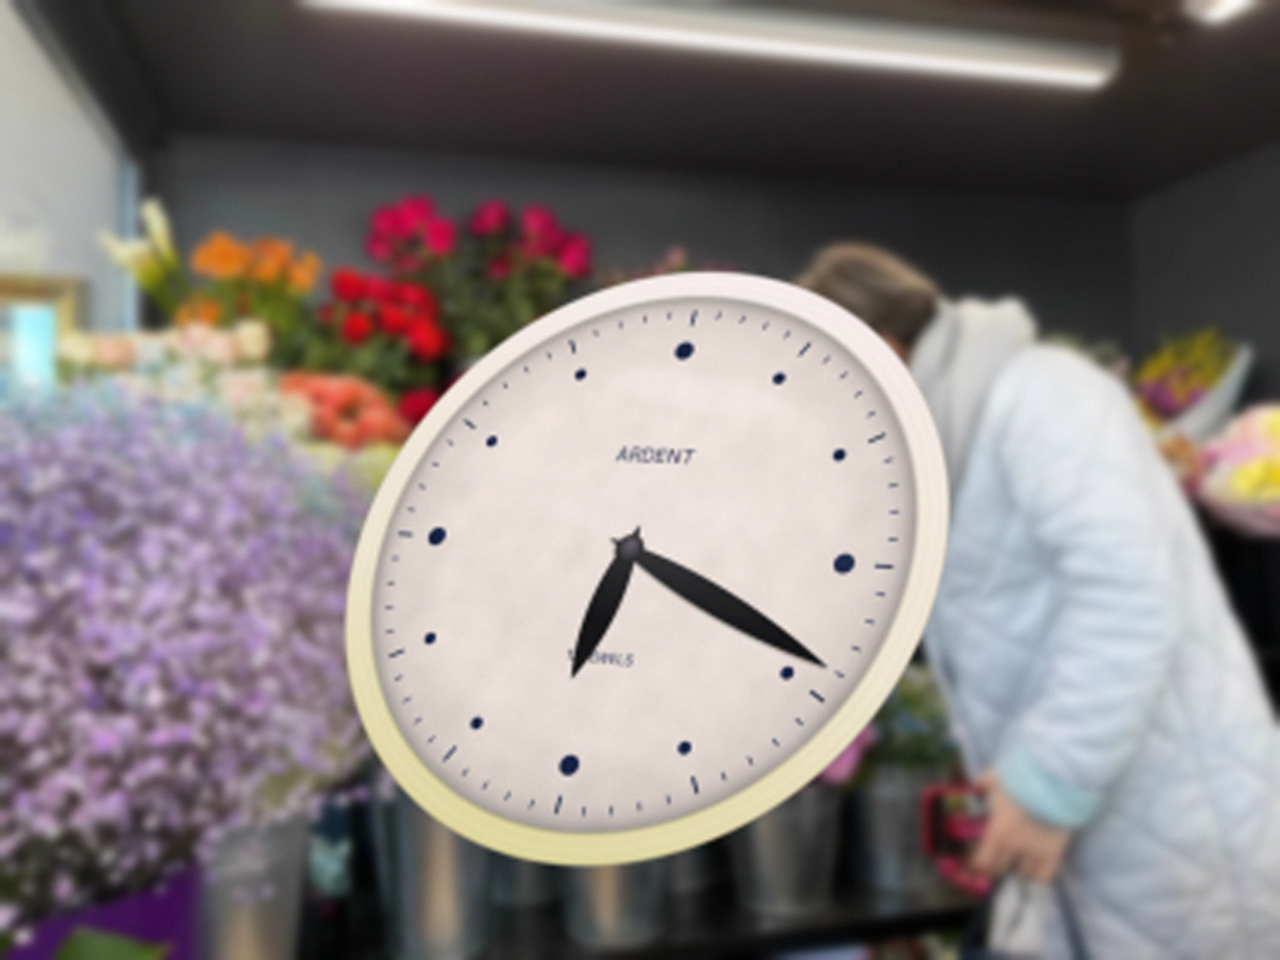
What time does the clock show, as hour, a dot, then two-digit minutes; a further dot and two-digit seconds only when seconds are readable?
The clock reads 6.19
